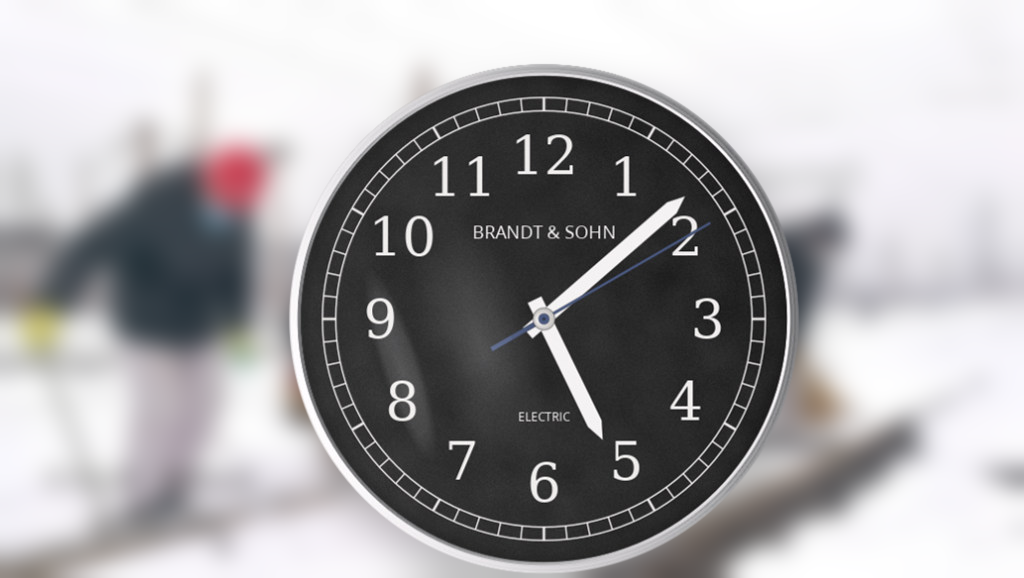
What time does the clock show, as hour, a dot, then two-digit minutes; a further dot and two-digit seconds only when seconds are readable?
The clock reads 5.08.10
